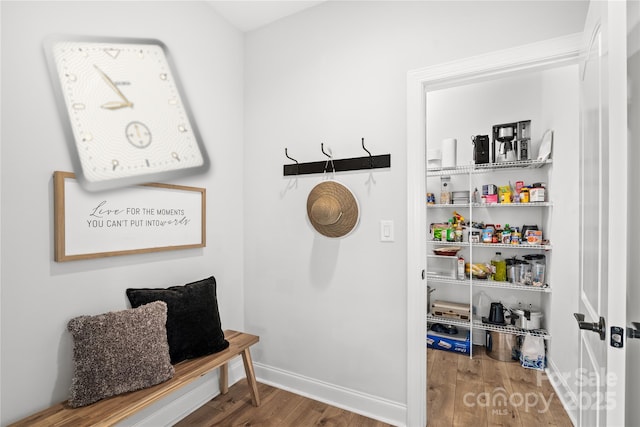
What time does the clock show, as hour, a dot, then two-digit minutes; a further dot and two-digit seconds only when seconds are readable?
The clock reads 8.55
